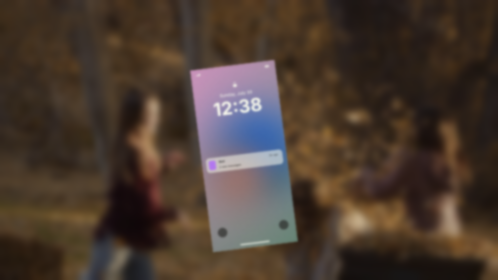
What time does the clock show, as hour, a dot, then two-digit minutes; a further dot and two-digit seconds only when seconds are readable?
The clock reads 12.38
